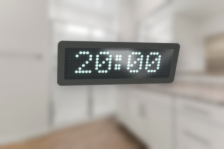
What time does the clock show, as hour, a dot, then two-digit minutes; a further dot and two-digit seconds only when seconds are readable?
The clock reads 20.00
